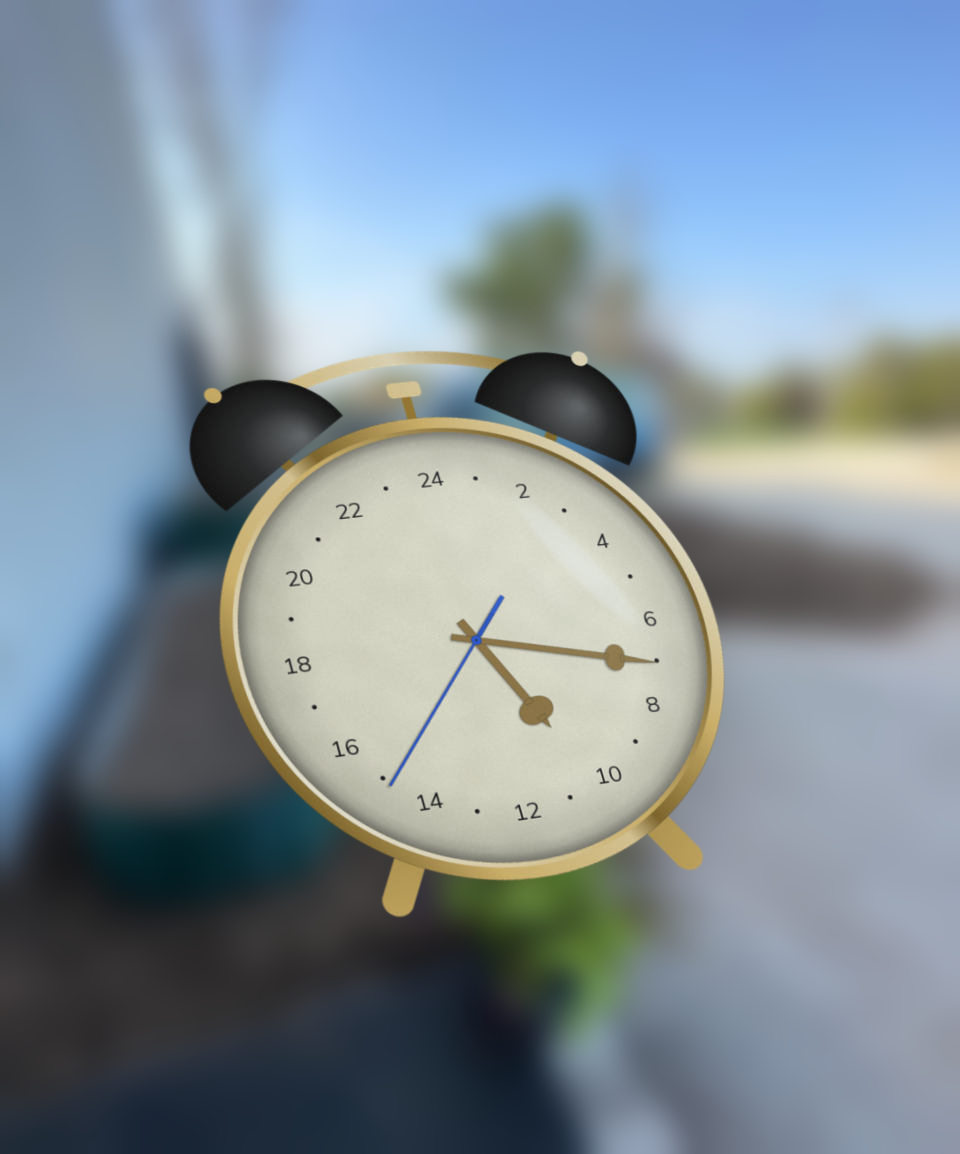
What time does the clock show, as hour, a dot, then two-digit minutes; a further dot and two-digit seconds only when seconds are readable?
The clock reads 10.17.37
